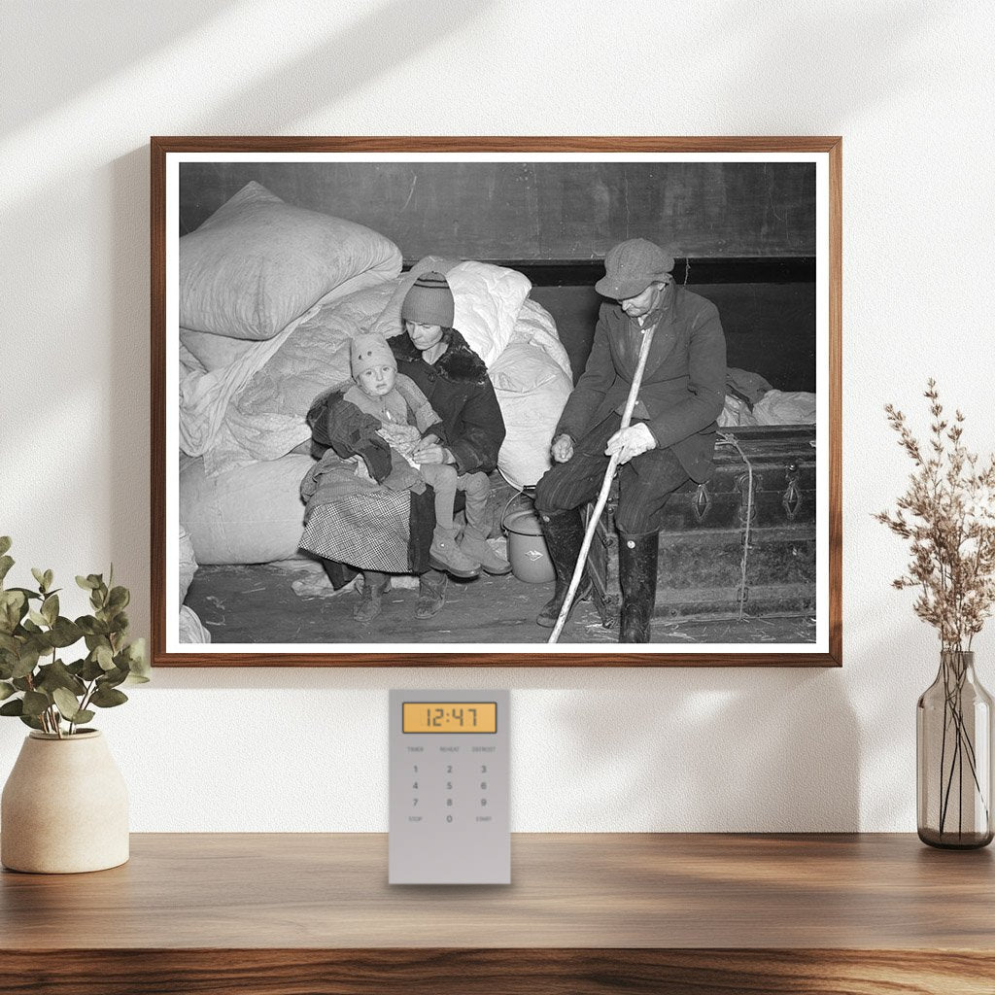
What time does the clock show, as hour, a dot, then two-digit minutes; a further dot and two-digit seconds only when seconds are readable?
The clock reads 12.47
